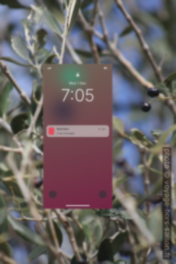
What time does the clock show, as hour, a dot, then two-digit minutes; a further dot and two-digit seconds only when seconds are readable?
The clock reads 7.05
